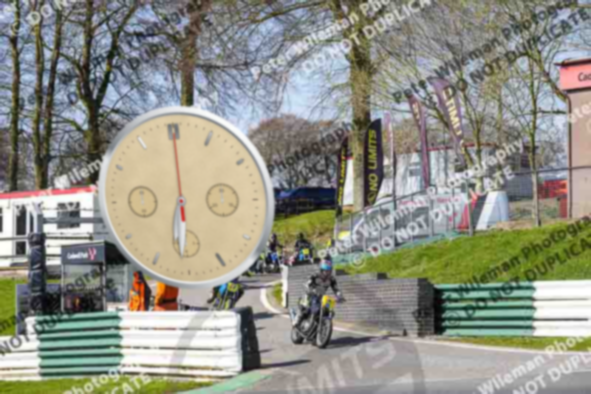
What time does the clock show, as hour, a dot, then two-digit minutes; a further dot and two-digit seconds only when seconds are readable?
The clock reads 6.31
